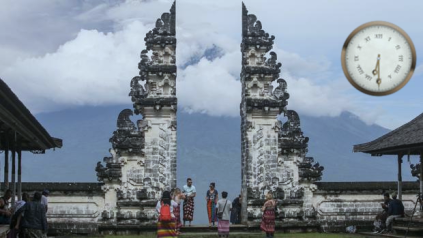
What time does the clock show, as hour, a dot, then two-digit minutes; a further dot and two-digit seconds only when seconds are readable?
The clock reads 6.30
